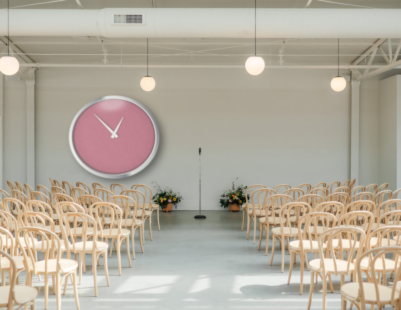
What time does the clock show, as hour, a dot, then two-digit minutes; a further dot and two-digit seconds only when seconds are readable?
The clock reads 12.53
